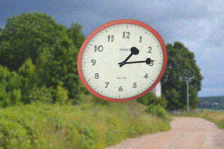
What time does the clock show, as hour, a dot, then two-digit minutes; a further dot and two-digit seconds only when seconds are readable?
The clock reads 1.14
